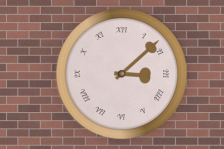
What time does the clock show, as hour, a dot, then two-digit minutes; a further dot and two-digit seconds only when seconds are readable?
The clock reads 3.08
